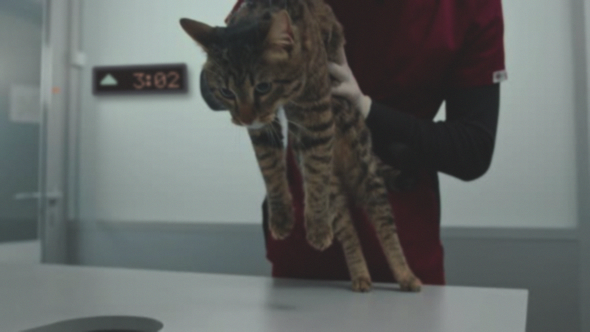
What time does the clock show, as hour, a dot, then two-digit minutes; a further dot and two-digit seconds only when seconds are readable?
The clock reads 3.02
